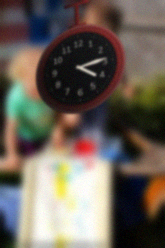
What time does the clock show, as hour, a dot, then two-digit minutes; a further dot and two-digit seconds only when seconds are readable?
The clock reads 4.14
